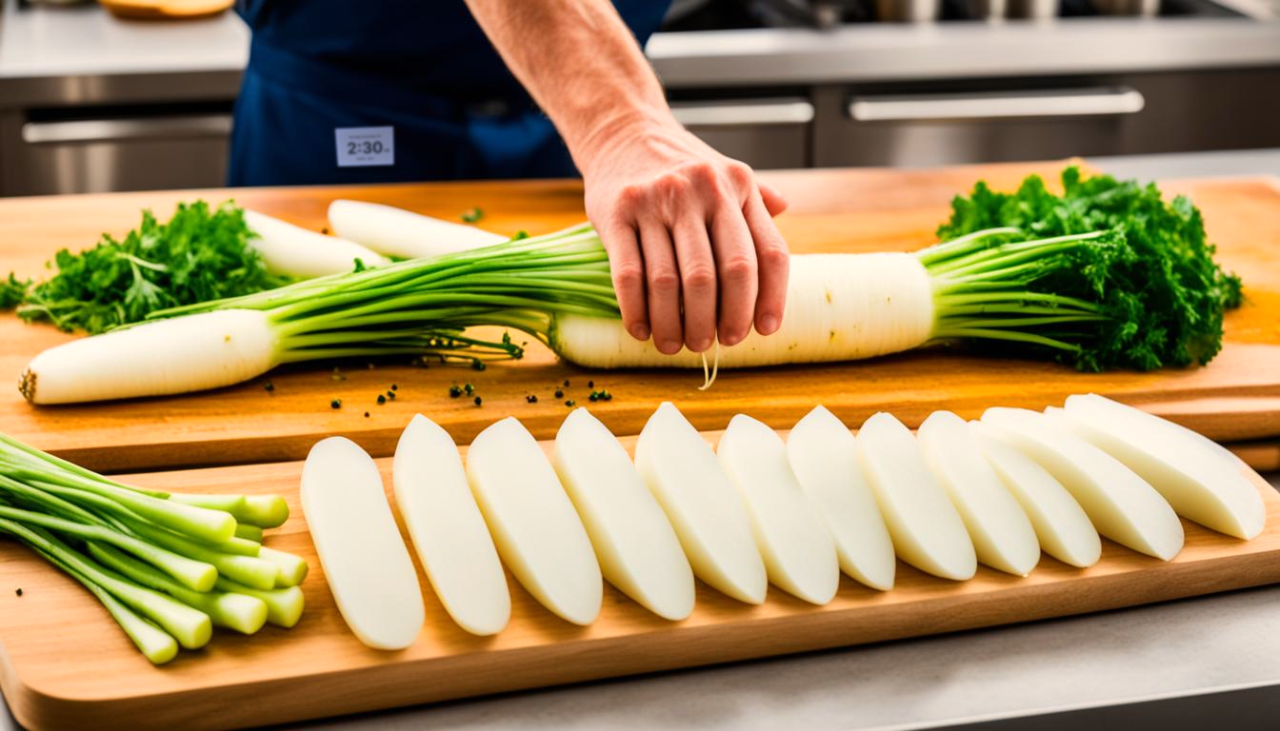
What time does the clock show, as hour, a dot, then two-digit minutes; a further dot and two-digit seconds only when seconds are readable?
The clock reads 2.30
